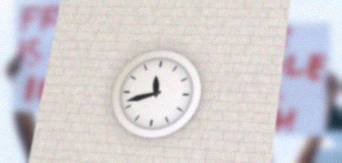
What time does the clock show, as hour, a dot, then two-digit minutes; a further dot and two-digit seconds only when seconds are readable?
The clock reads 11.42
